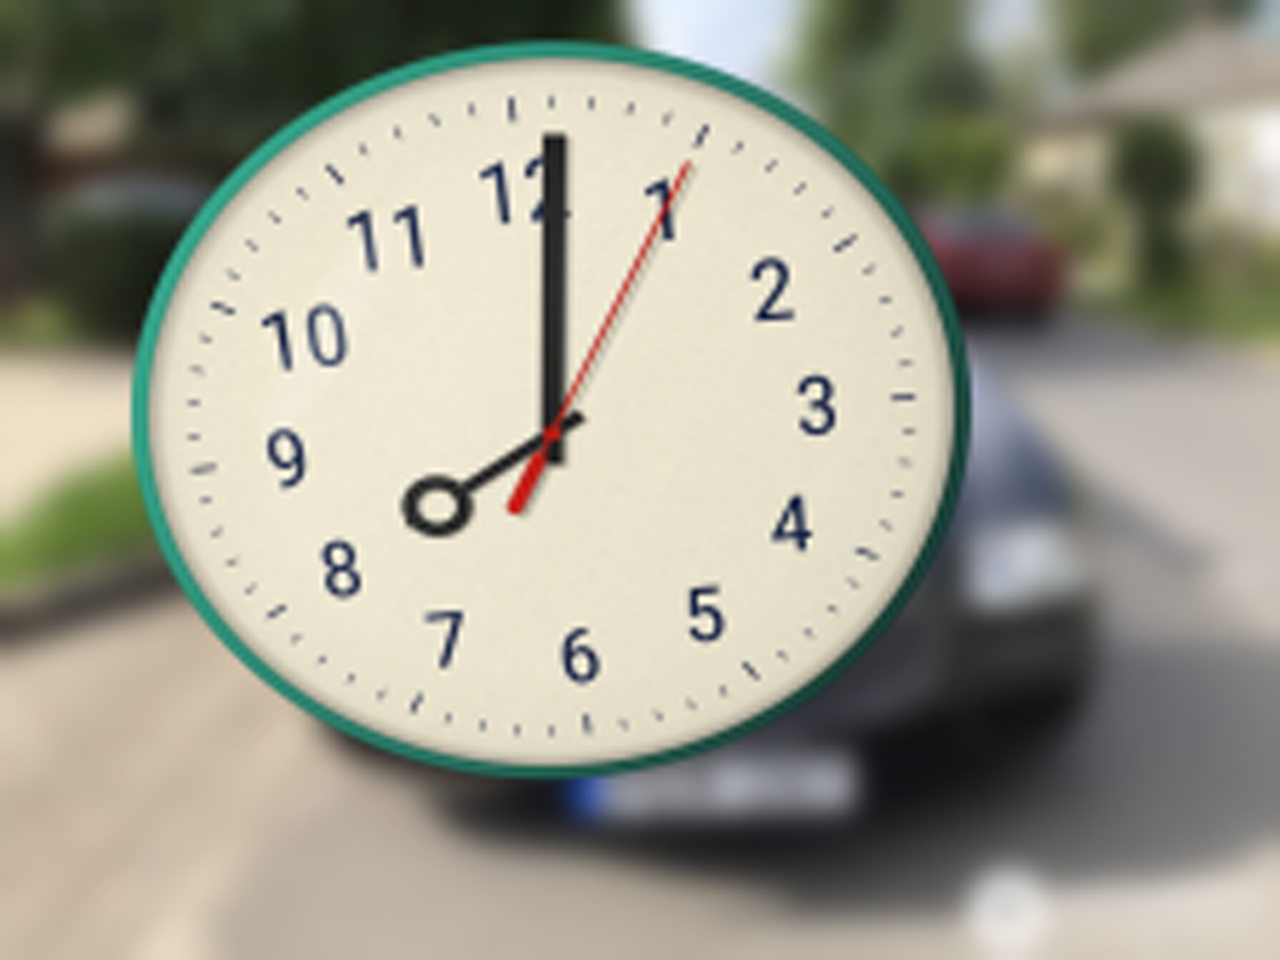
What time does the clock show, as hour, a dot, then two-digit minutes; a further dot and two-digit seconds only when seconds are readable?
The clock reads 8.01.05
